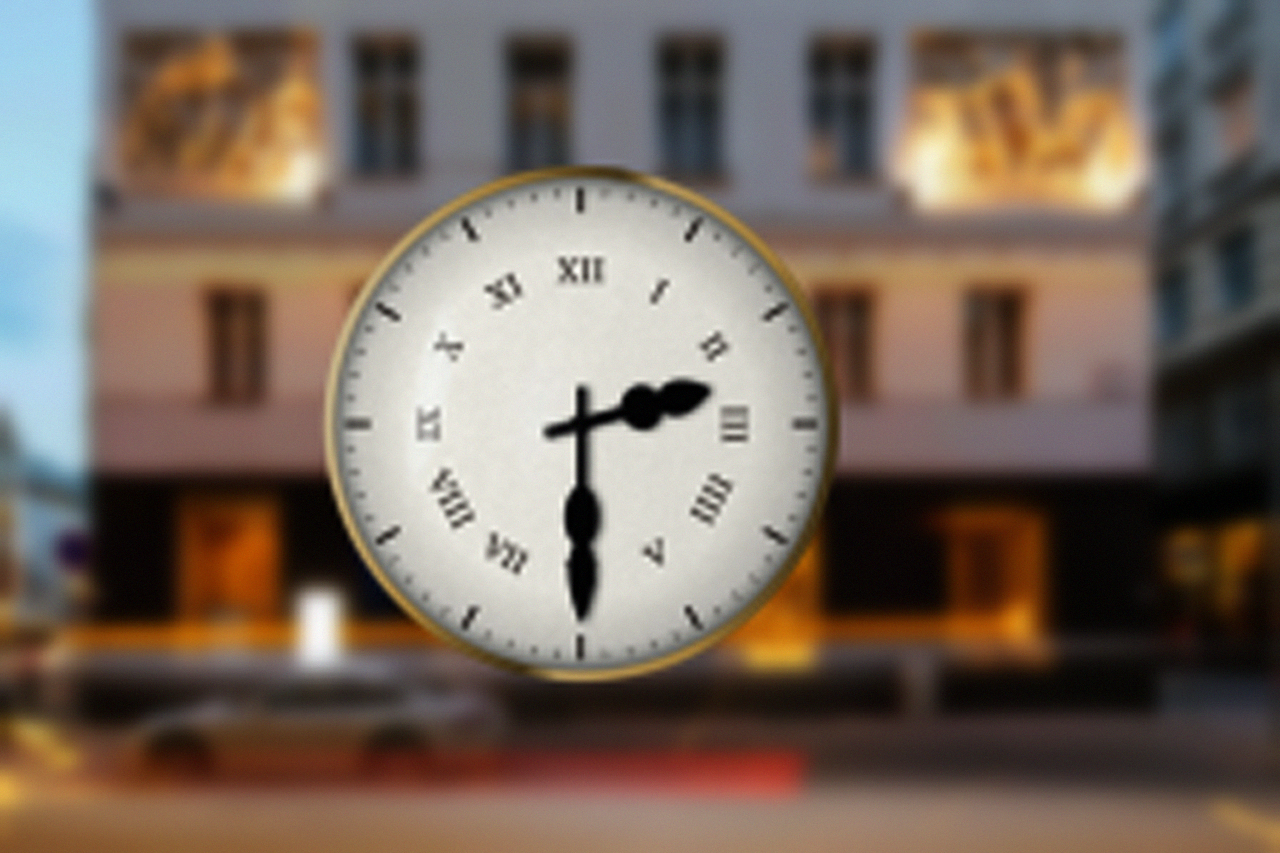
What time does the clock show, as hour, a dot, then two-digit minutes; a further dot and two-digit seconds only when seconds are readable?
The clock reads 2.30
